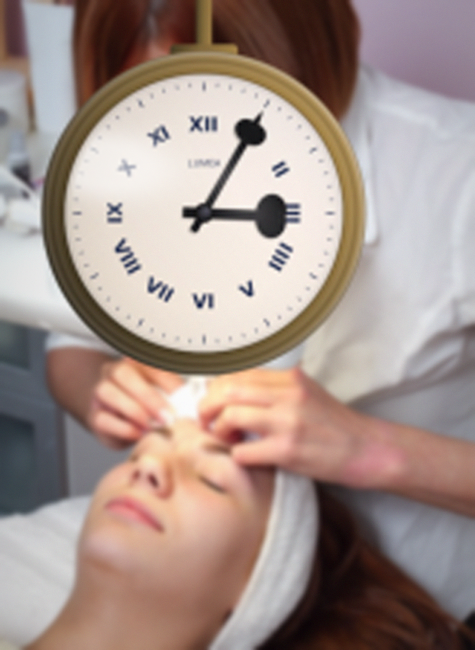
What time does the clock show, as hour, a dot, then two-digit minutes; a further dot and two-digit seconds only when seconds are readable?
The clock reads 3.05
